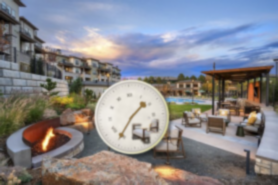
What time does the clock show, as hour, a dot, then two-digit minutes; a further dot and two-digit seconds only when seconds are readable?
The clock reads 1.36
